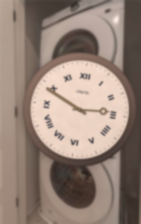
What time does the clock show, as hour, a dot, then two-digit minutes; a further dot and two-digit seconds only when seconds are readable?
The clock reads 2.49
